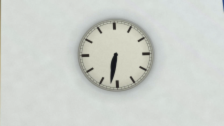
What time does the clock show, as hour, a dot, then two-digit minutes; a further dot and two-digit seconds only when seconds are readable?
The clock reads 6.32
